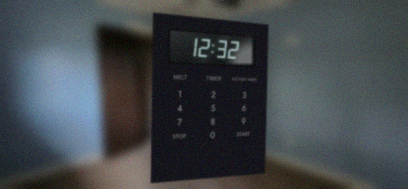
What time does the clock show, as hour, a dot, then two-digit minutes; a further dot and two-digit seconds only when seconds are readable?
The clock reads 12.32
